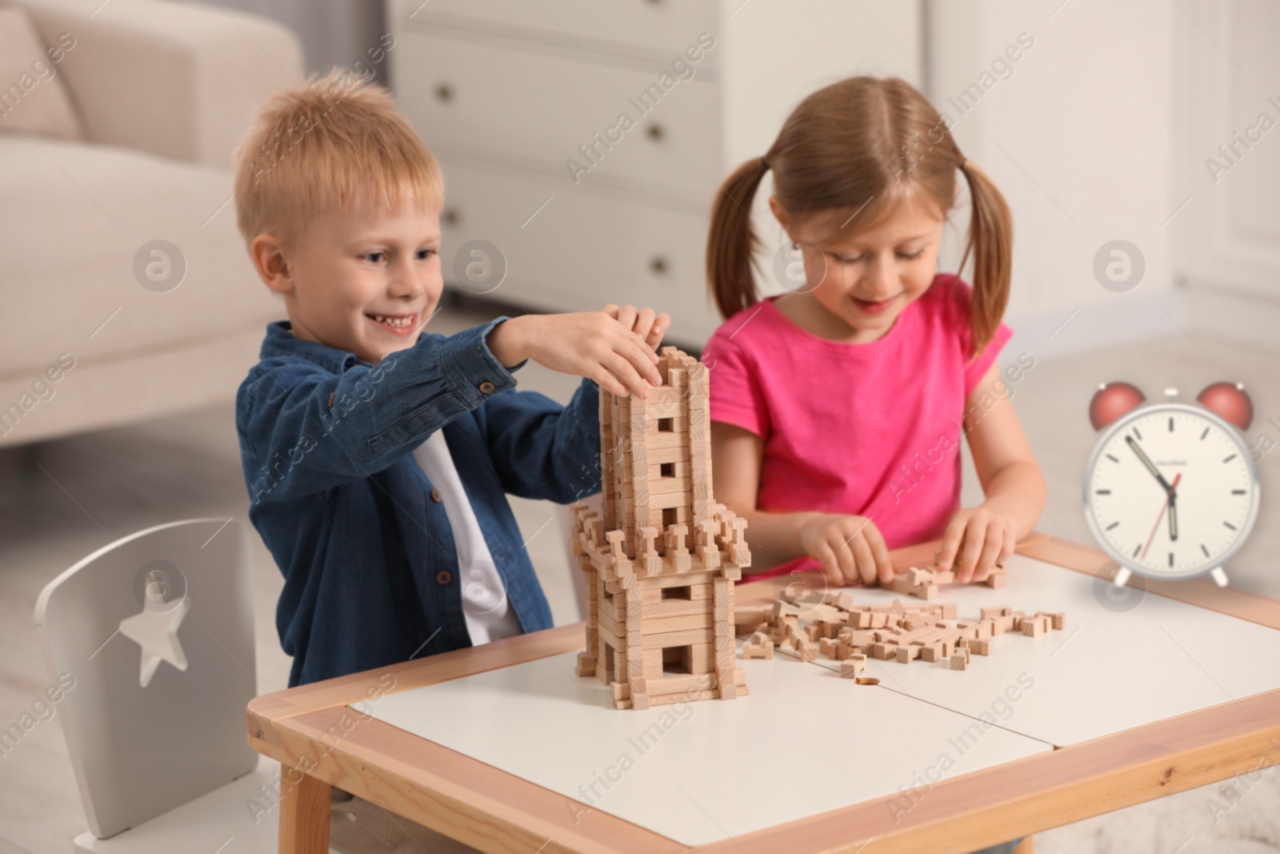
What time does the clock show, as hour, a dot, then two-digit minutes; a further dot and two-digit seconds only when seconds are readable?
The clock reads 5.53.34
